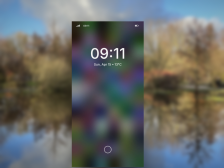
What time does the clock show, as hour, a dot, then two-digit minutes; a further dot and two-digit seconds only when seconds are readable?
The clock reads 9.11
